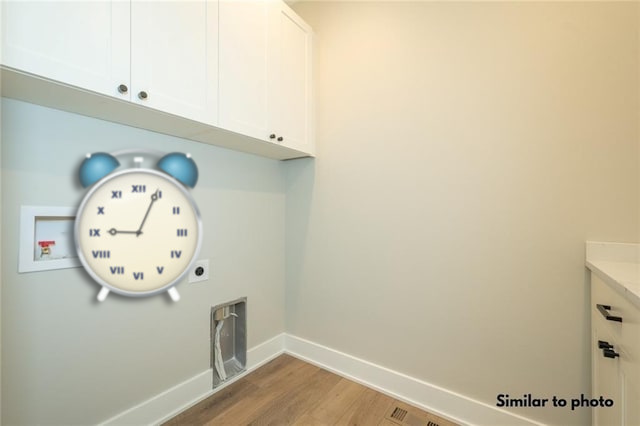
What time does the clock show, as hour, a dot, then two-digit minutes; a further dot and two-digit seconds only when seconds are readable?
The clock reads 9.04
